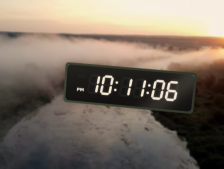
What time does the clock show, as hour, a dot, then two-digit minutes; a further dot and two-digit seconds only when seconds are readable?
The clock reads 10.11.06
